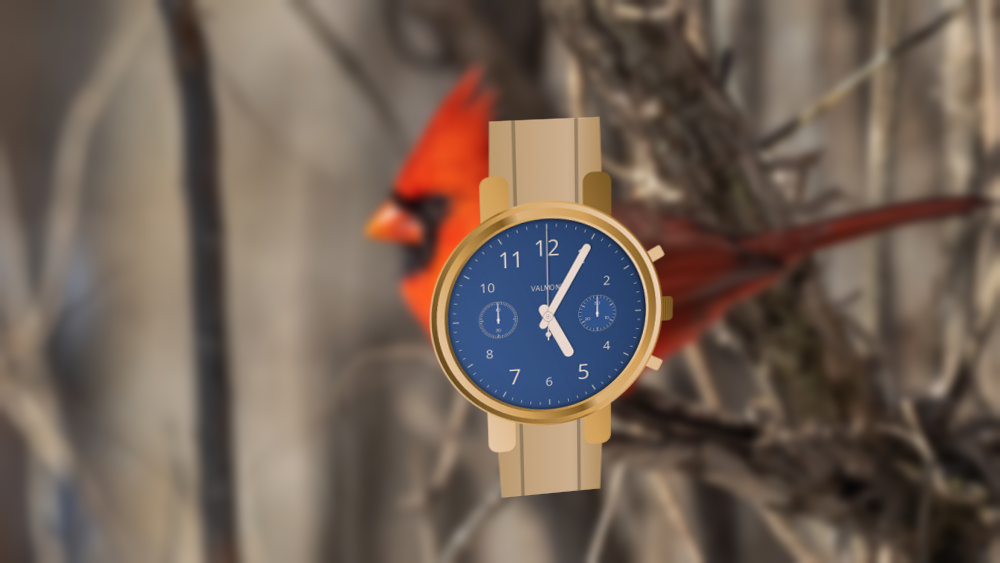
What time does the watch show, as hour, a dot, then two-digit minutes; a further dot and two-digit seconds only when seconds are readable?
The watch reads 5.05
